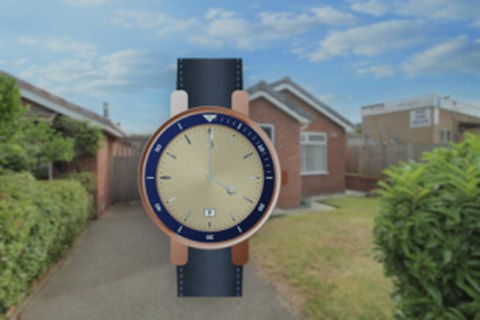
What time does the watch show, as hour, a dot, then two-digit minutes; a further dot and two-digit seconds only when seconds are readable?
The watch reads 4.00
